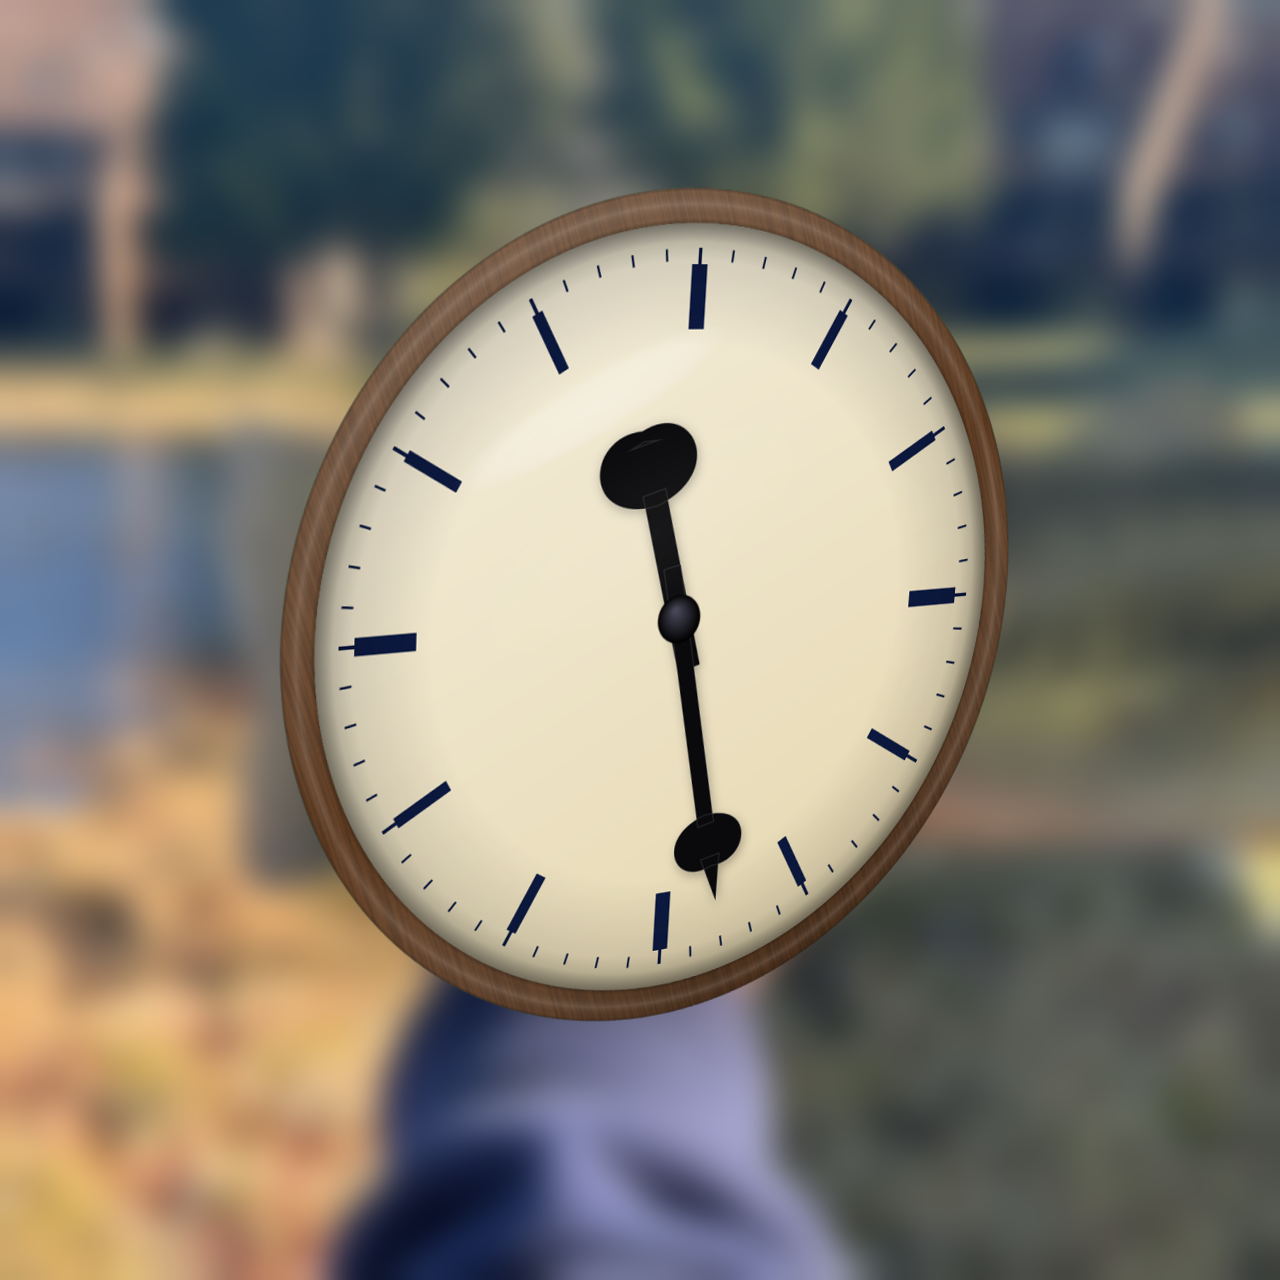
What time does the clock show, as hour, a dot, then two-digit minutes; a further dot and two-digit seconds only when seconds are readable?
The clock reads 11.28
